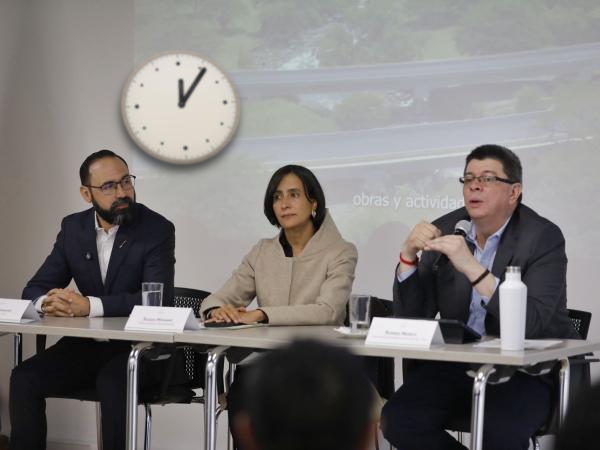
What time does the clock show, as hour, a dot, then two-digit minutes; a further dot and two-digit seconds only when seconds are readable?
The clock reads 12.06
